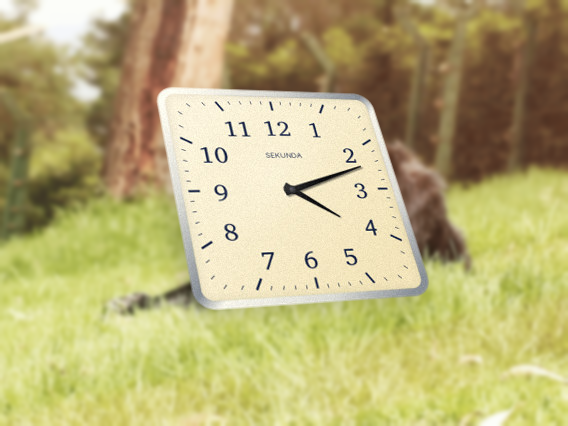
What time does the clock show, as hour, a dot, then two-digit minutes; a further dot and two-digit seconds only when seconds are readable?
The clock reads 4.12
